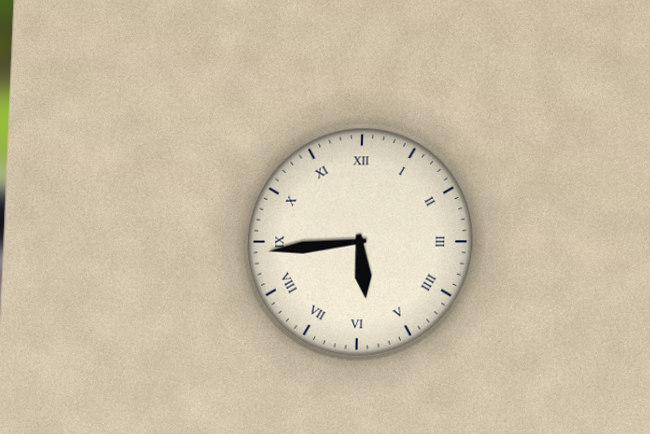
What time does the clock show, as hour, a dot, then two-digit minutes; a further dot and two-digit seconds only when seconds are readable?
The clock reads 5.44
